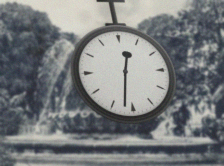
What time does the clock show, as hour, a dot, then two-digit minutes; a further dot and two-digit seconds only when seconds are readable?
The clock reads 12.32
